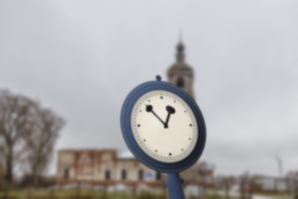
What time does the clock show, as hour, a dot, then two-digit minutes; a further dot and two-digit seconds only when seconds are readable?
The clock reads 12.53
